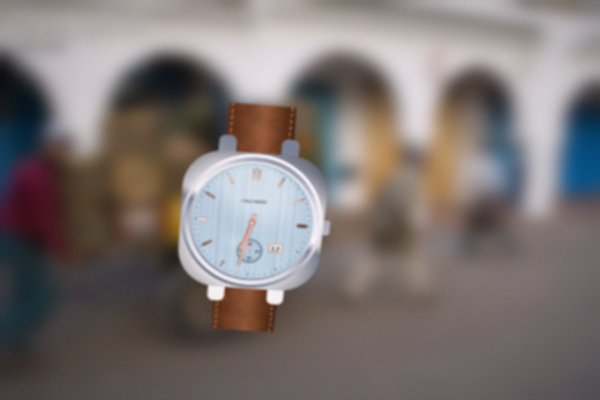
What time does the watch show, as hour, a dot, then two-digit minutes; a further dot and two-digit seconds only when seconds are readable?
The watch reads 6.32
